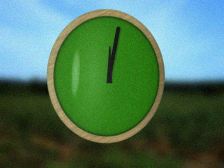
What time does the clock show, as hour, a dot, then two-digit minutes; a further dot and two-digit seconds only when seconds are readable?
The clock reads 12.02
